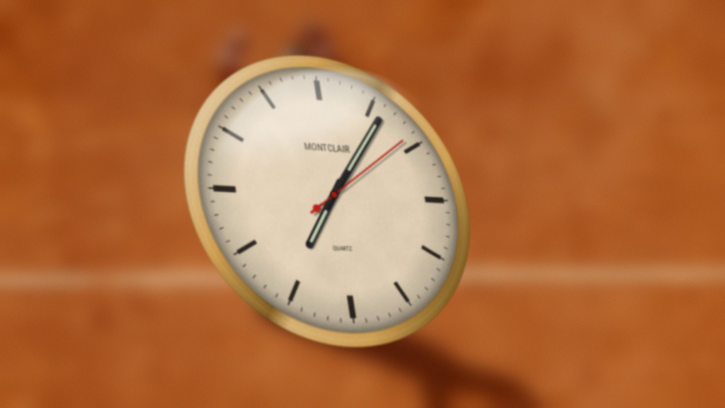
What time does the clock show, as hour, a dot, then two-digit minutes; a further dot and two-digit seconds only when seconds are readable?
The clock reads 7.06.09
